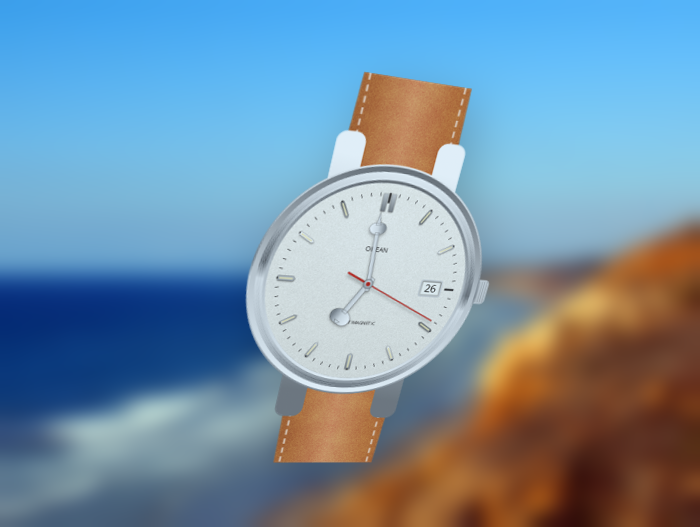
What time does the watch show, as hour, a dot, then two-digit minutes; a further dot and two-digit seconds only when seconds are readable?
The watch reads 6.59.19
